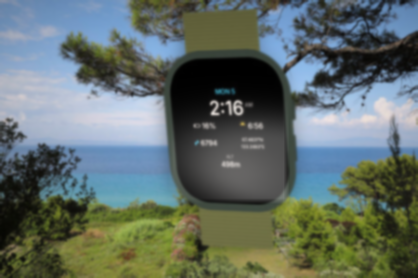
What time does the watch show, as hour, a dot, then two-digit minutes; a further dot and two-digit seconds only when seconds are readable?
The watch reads 2.16
